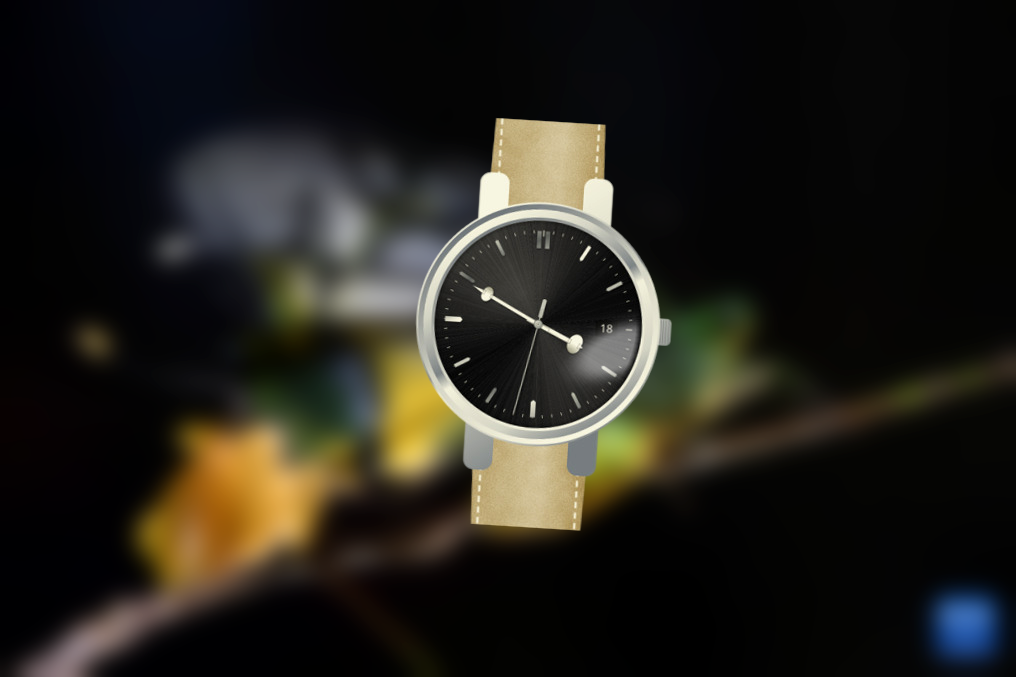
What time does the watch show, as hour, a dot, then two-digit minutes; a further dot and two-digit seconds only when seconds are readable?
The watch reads 3.49.32
